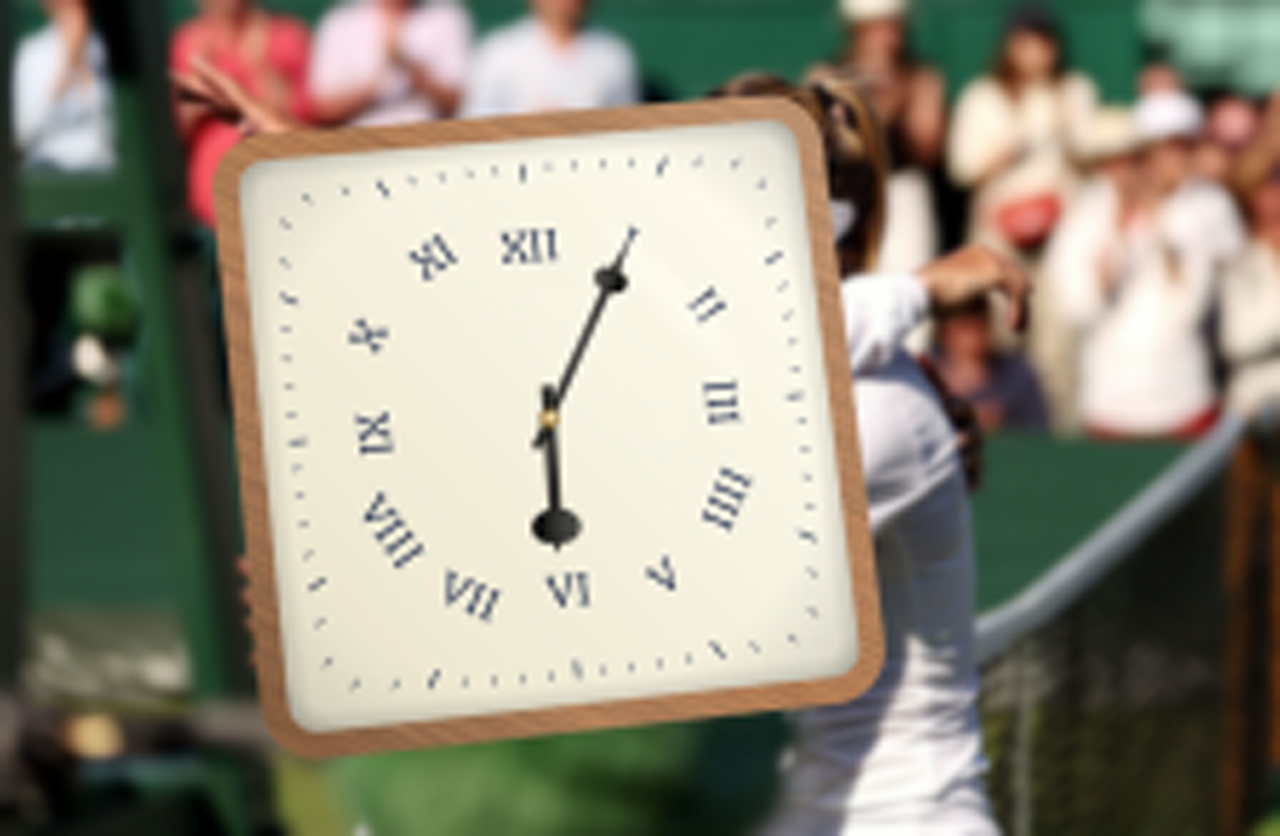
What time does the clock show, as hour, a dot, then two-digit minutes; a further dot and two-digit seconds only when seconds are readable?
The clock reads 6.05
